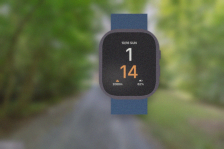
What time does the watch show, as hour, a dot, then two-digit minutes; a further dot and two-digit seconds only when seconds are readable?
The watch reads 1.14
